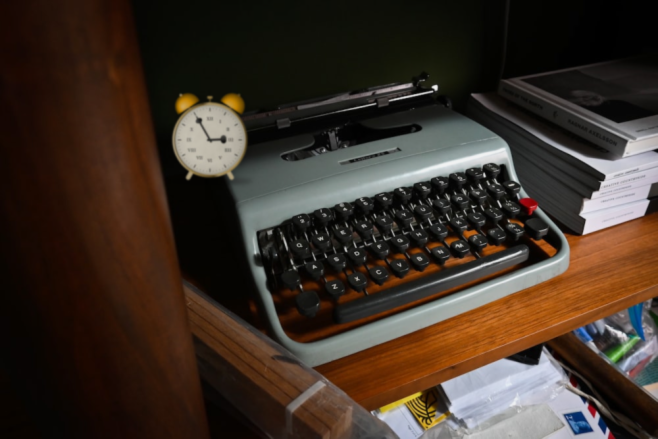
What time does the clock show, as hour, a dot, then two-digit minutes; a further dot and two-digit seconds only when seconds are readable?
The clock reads 2.55
